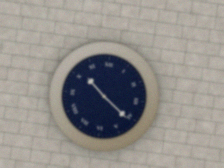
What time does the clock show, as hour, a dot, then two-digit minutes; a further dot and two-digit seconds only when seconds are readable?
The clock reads 10.21
